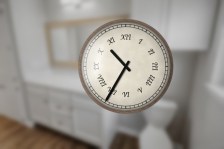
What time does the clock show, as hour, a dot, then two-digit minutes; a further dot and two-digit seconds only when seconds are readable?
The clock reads 10.35
